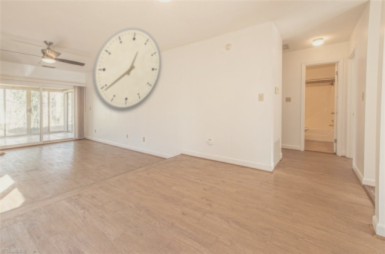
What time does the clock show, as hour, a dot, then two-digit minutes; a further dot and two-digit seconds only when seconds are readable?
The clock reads 12.39
